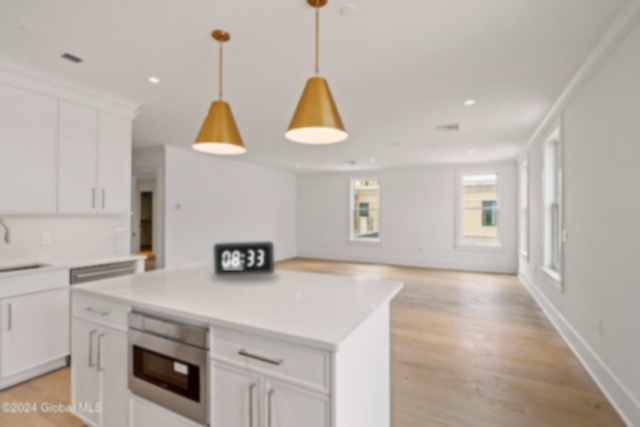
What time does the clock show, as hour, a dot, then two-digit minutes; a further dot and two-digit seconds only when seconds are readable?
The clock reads 8.33
